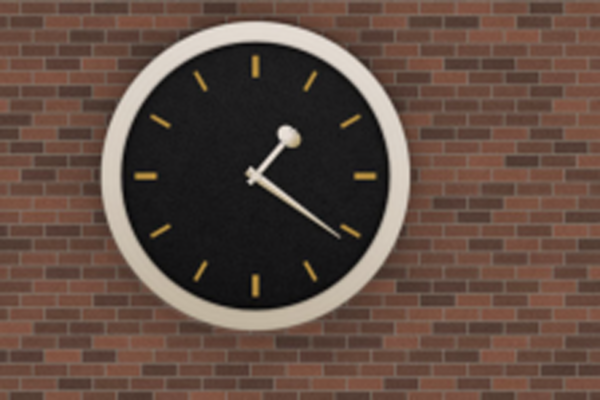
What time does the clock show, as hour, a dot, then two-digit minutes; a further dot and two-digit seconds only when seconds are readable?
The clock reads 1.21
